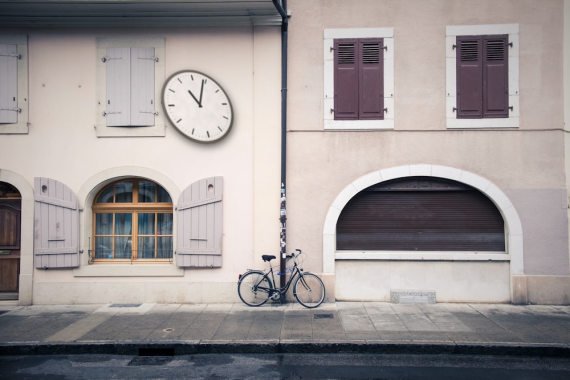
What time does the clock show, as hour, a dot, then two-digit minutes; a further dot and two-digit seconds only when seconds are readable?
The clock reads 11.04
